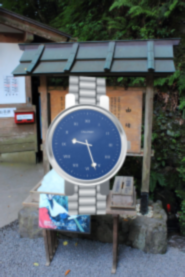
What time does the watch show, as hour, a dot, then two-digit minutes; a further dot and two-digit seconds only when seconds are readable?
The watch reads 9.27
